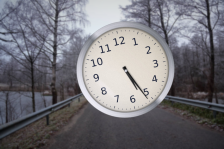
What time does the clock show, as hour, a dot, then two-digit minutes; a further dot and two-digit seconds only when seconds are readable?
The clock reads 5.26
